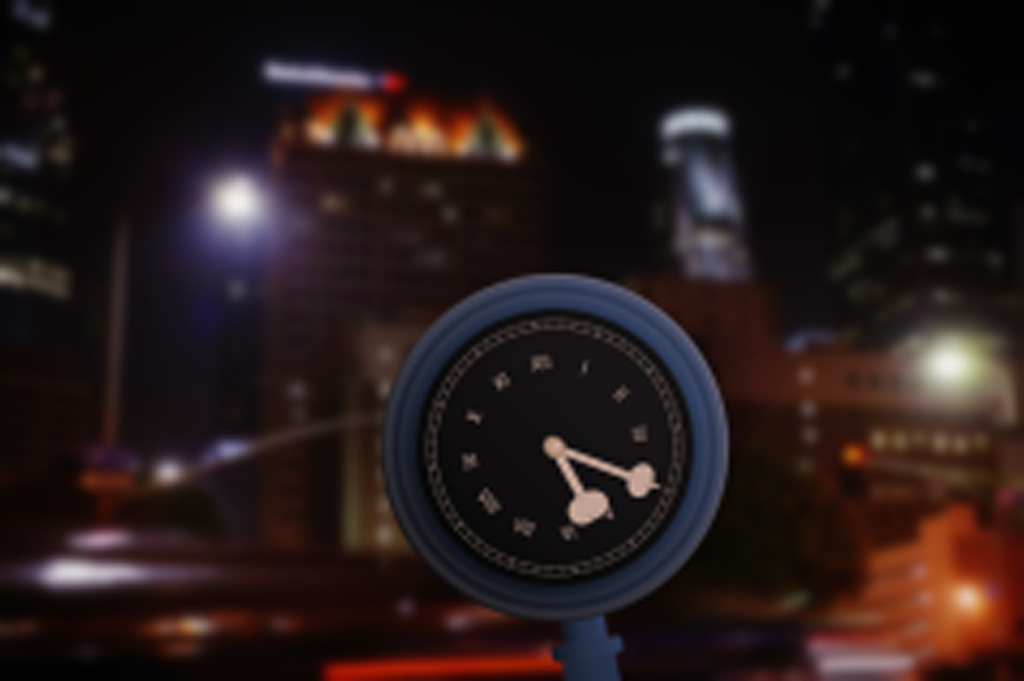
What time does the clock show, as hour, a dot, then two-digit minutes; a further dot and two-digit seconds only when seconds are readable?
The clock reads 5.20
